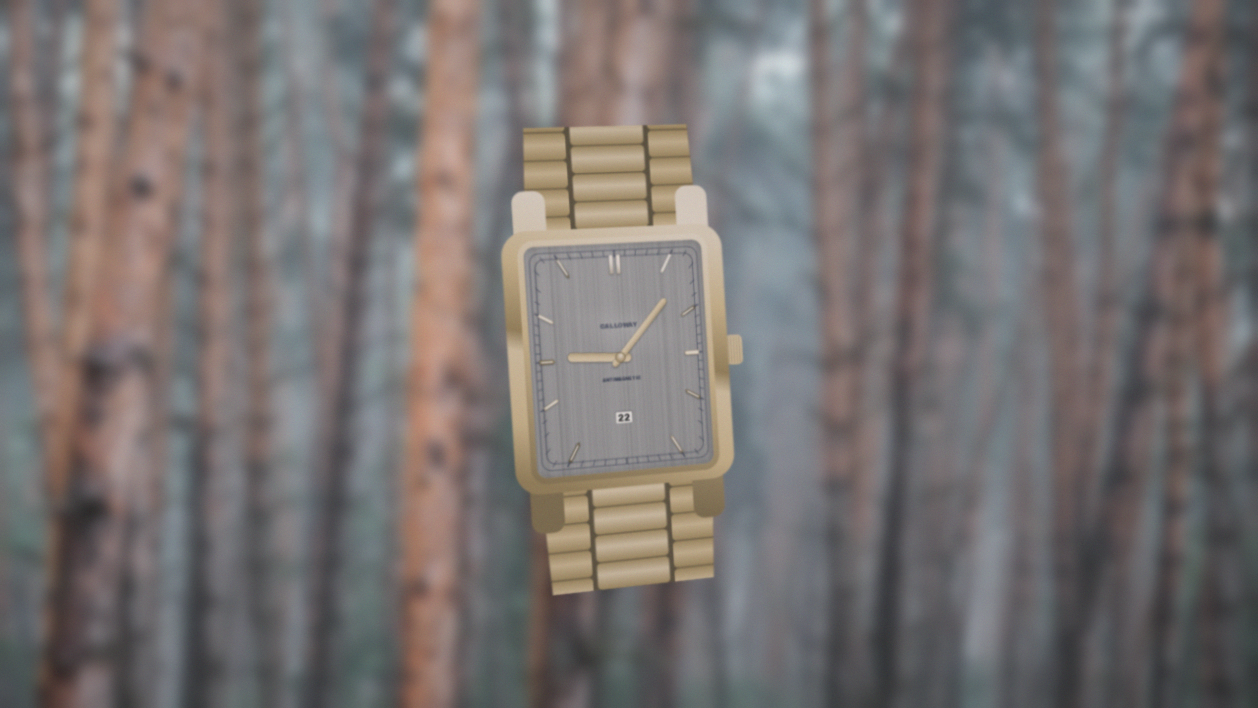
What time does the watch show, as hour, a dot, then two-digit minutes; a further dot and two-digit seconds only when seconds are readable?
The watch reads 9.07
